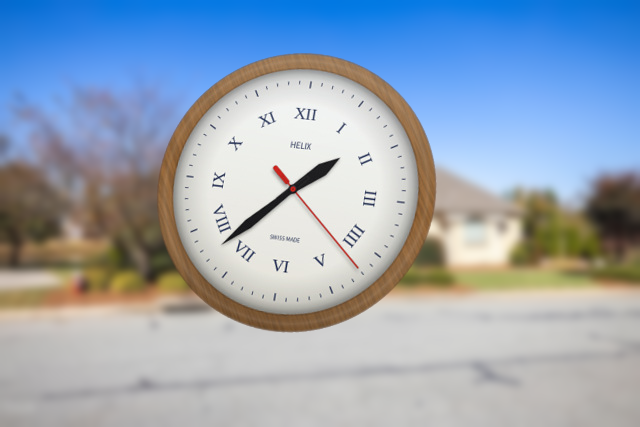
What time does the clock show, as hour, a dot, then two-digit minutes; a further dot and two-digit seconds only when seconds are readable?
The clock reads 1.37.22
